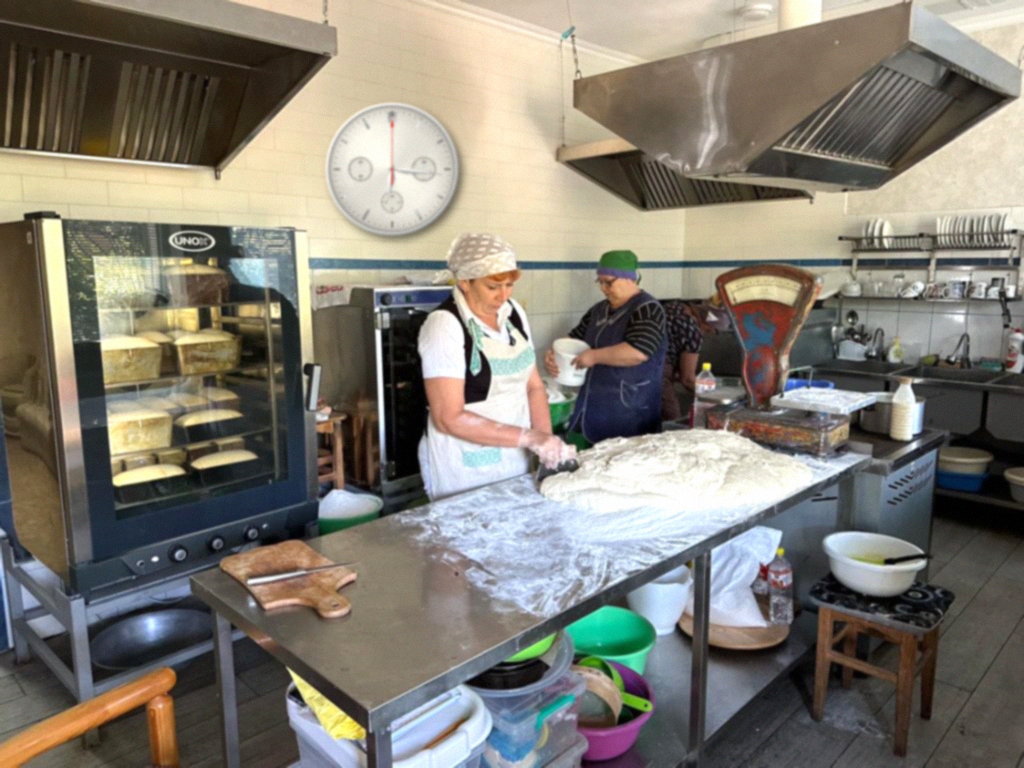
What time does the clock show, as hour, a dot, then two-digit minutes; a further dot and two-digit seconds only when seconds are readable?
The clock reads 6.16
